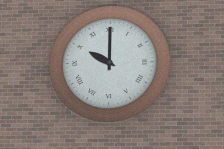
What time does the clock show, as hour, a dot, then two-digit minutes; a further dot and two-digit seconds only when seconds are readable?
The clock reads 10.00
